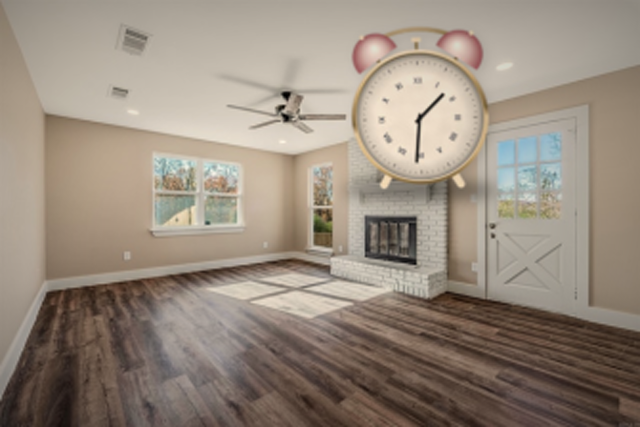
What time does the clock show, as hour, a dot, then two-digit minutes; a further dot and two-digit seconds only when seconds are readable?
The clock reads 1.31
